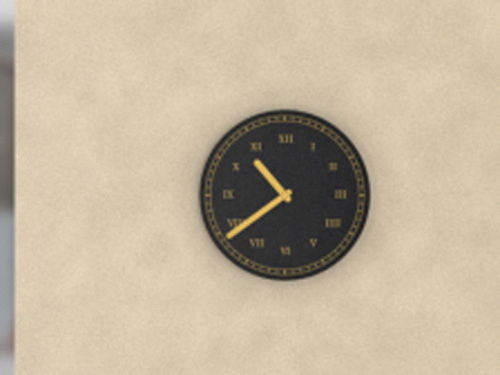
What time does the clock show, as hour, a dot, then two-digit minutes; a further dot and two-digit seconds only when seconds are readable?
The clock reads 10.39
